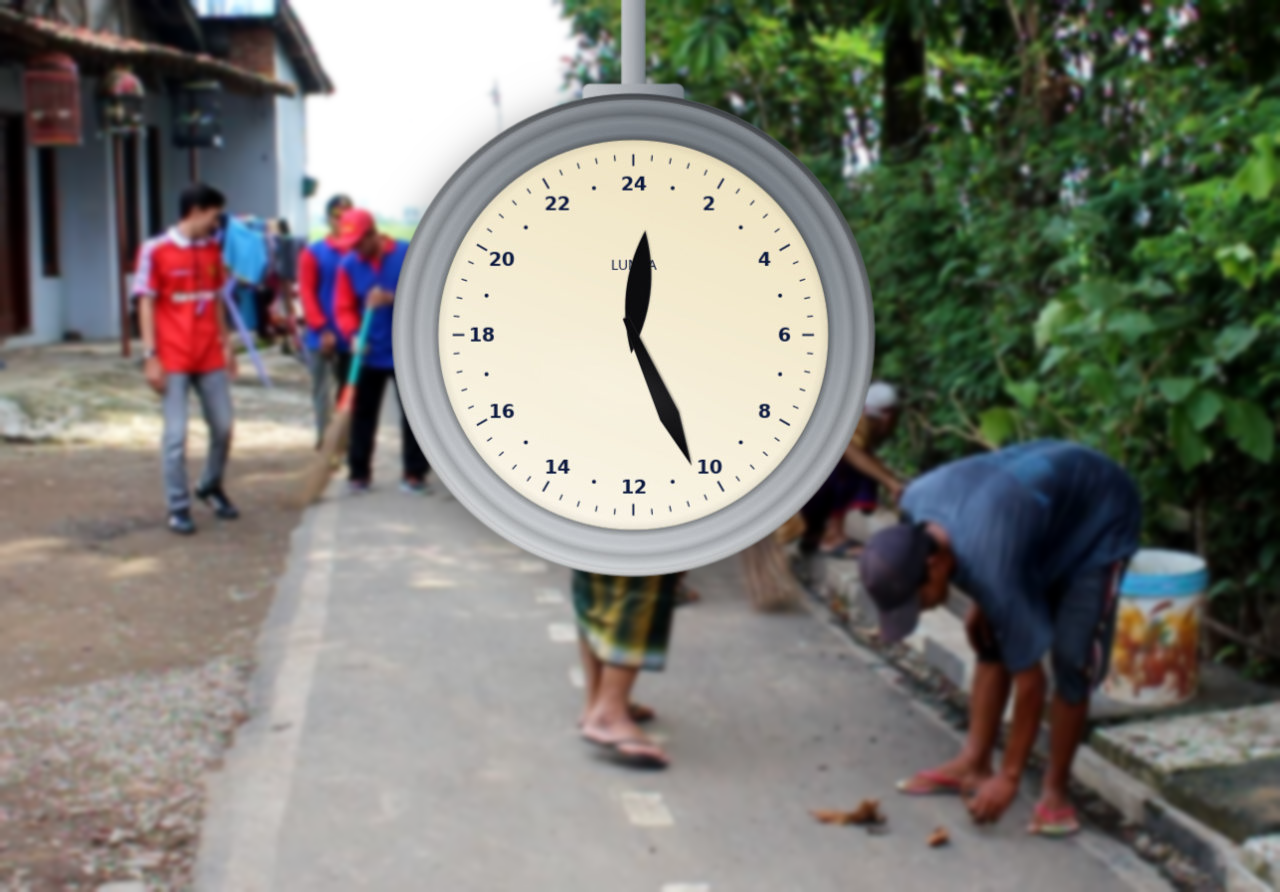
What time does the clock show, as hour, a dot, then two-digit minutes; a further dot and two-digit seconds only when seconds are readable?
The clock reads 0.26
